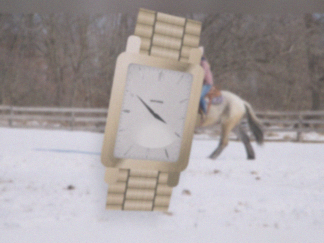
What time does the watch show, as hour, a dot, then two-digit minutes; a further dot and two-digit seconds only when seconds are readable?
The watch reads 3.51
